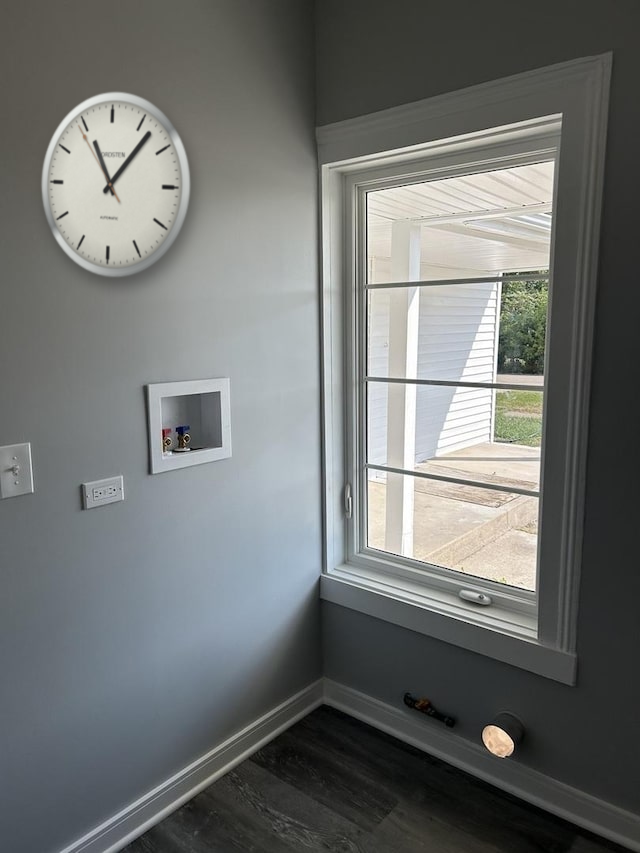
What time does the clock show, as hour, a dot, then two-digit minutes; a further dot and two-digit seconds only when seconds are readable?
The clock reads 11.06.54
